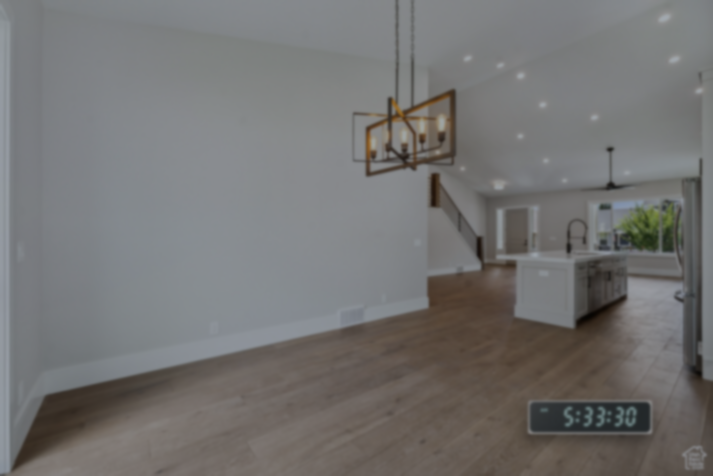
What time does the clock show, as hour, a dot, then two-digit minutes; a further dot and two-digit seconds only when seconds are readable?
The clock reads 5.33.30
